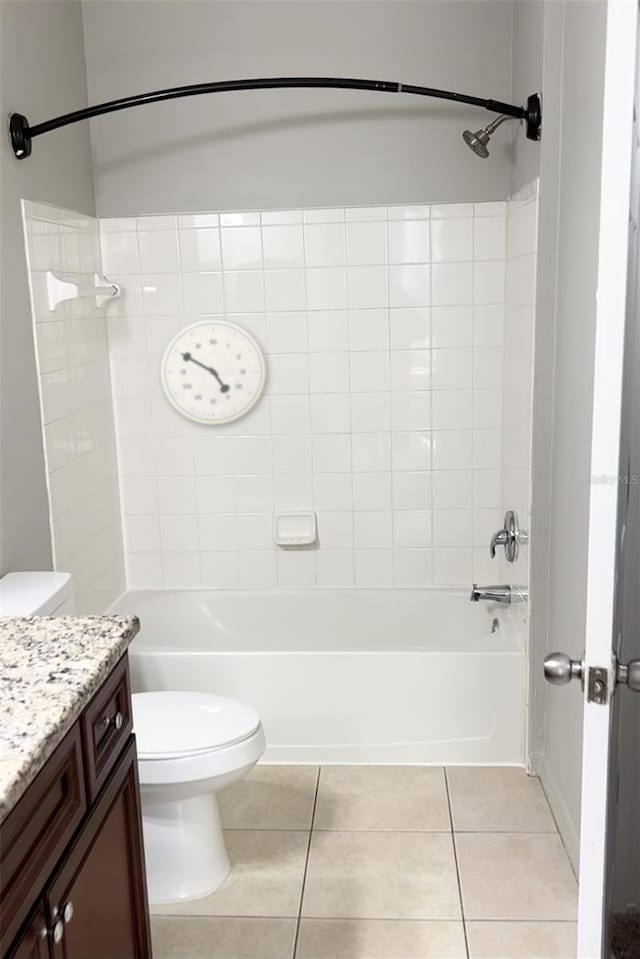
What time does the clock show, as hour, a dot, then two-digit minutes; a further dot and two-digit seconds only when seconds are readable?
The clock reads 4.50
